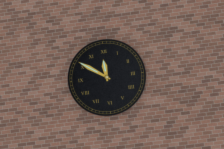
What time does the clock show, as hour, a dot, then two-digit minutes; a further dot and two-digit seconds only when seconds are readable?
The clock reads 11.51
